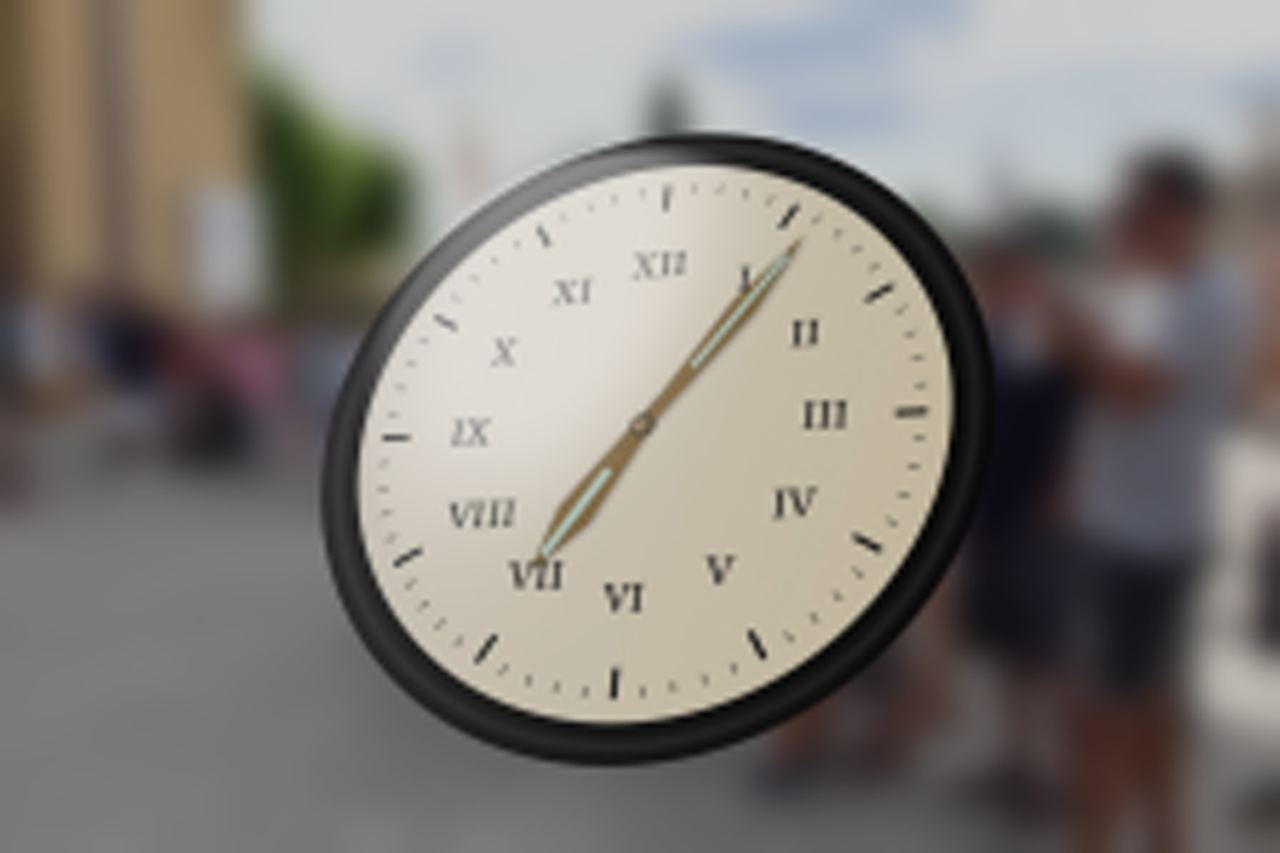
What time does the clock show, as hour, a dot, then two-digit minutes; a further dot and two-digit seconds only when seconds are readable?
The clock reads 7.06
